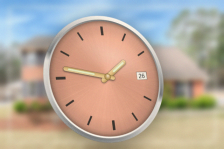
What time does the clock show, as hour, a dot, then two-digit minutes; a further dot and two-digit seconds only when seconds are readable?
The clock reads 1.47
